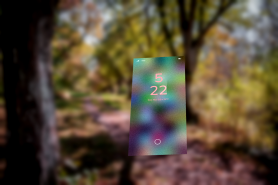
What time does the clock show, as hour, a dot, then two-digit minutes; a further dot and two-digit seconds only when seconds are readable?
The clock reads 5.22
